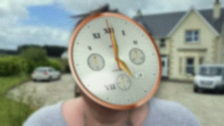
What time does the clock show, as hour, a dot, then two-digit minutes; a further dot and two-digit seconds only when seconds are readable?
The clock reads 5.01
